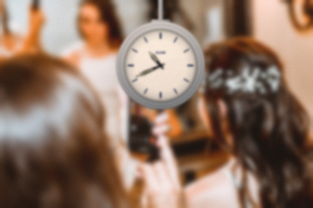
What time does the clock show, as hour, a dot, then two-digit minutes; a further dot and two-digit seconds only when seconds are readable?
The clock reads 10.41
